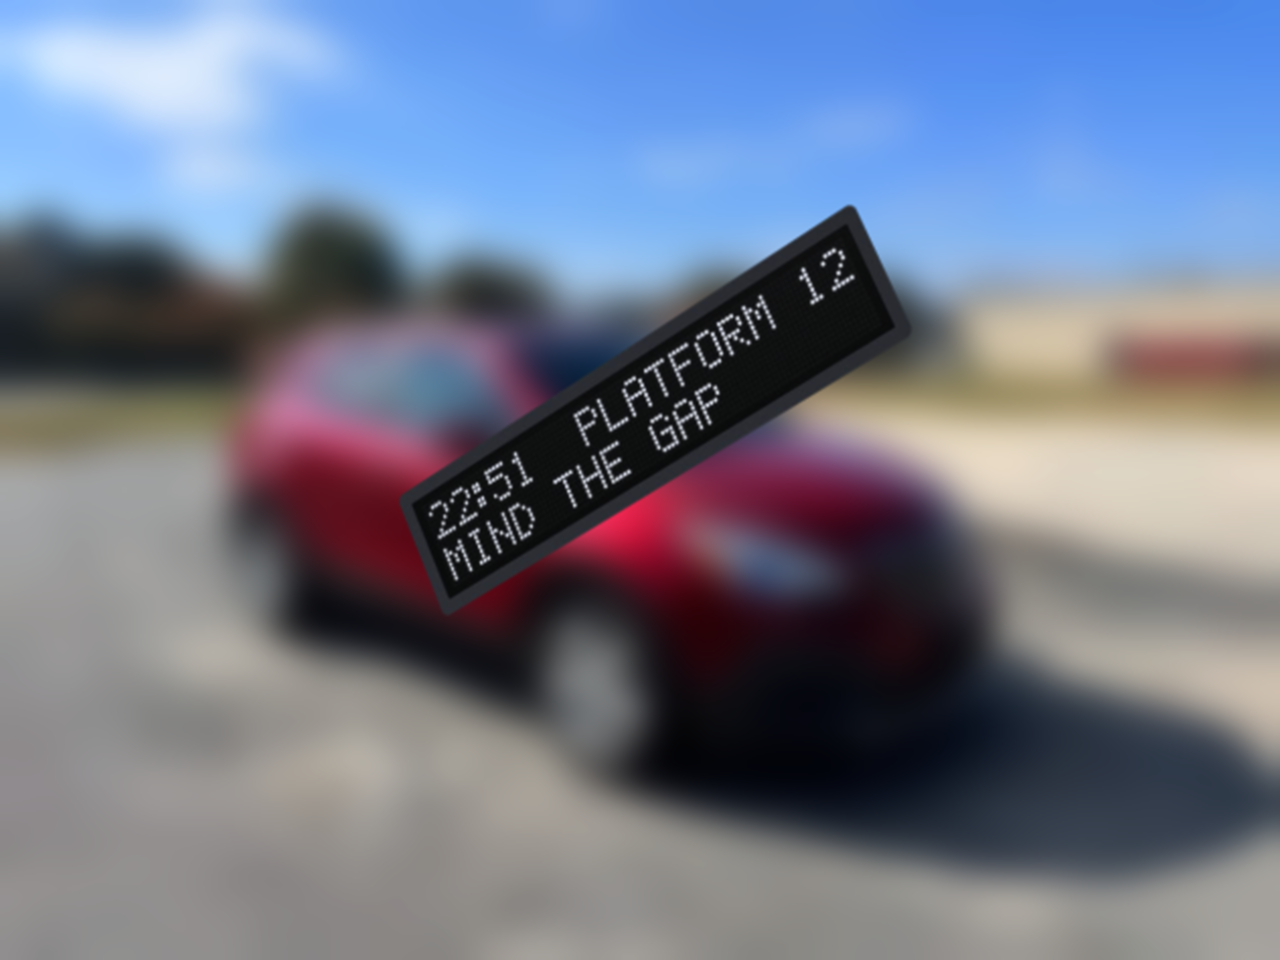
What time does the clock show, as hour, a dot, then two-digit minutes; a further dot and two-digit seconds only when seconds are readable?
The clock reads 22.51
